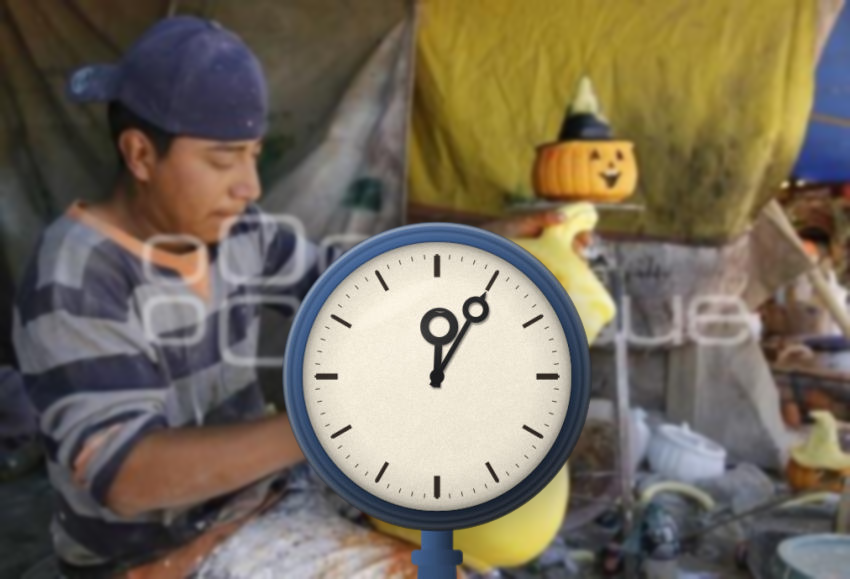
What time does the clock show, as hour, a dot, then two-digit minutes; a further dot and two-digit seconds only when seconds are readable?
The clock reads 12.05
